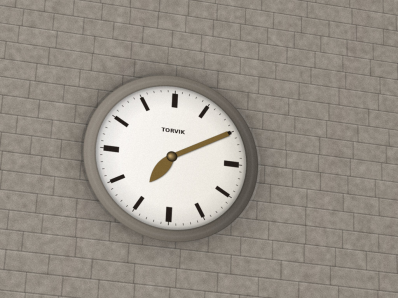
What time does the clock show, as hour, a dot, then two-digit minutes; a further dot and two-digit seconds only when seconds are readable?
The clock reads 7.10
